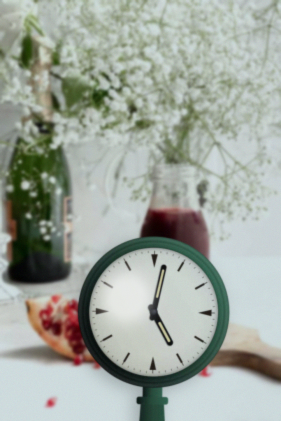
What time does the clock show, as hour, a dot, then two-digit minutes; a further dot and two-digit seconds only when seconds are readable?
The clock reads 5.02
